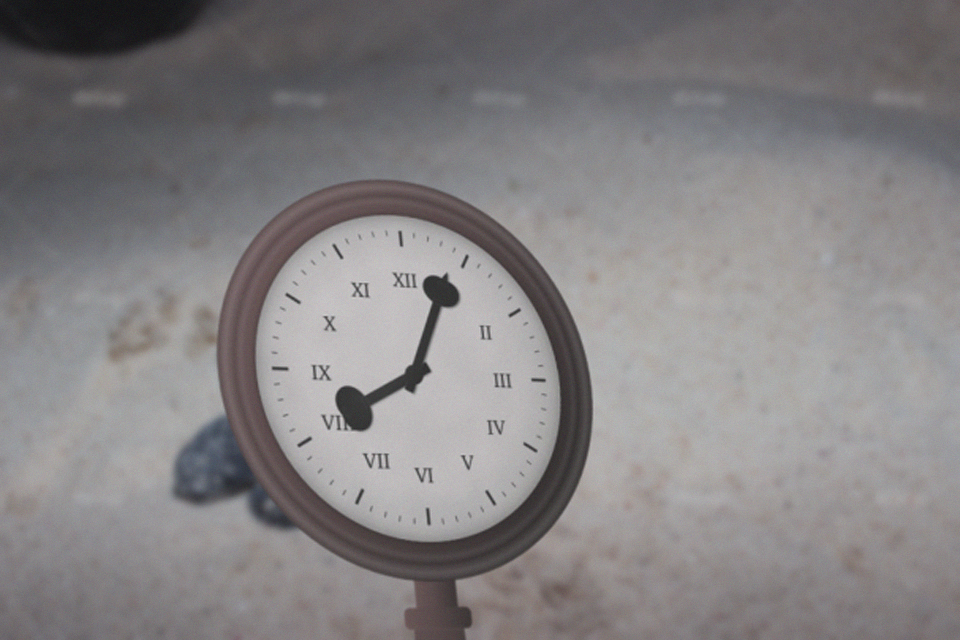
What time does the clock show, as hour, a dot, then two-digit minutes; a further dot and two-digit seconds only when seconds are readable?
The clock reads 8.04
